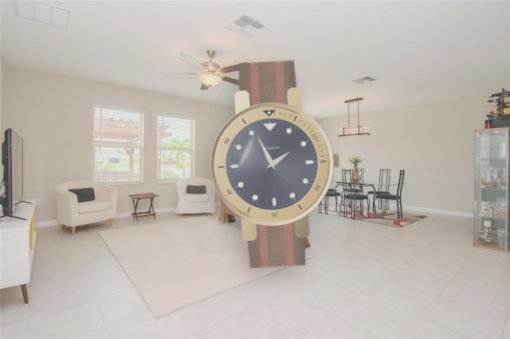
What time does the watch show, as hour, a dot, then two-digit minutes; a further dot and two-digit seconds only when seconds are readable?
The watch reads 1.56
